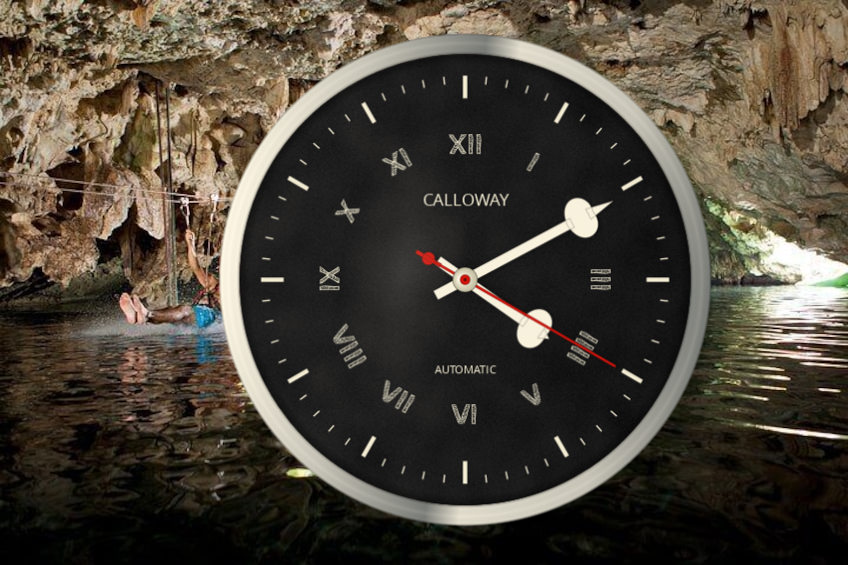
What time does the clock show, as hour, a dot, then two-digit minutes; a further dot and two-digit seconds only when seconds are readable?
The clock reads 4.10.20
